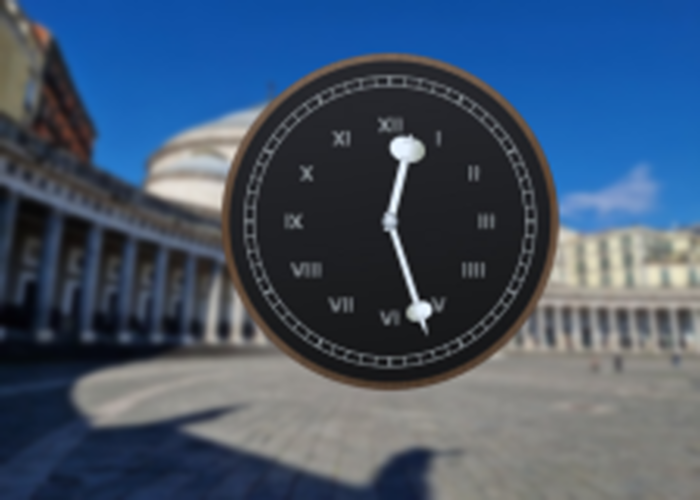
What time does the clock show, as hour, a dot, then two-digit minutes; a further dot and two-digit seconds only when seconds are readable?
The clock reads 12.27
